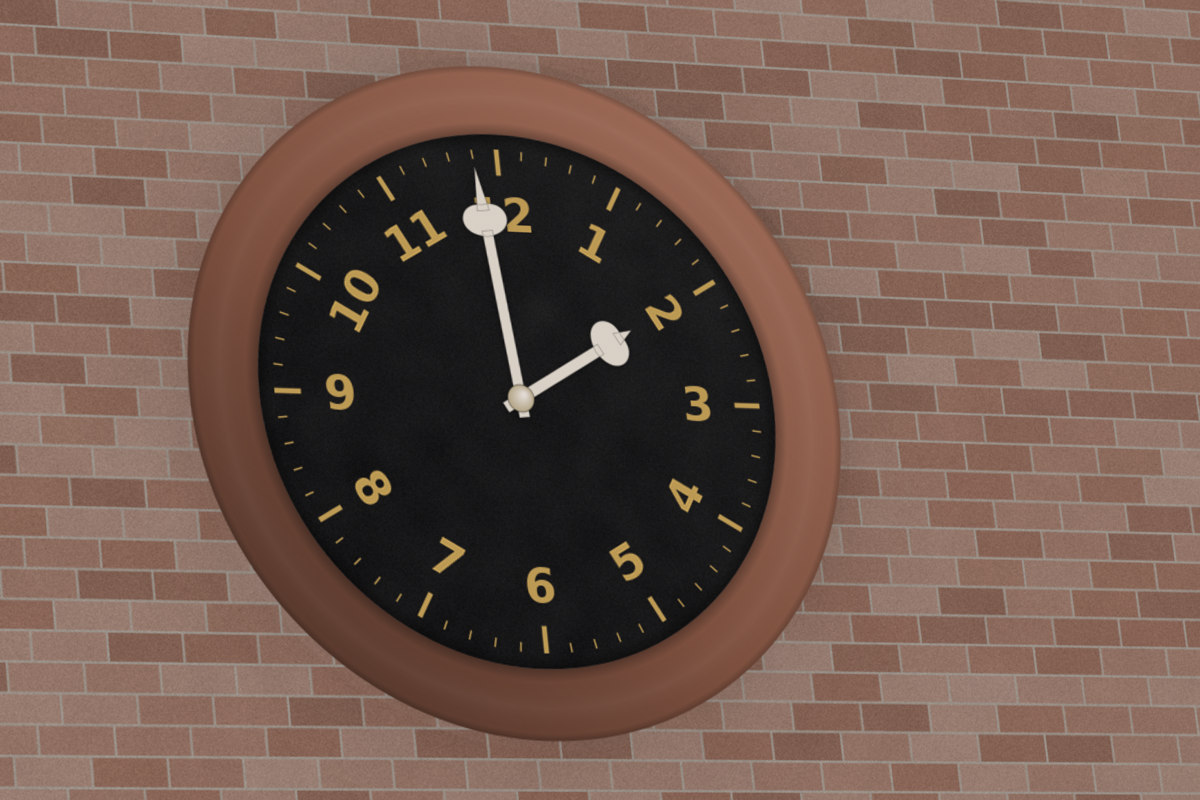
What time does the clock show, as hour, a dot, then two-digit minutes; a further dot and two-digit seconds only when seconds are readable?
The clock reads 1.59
